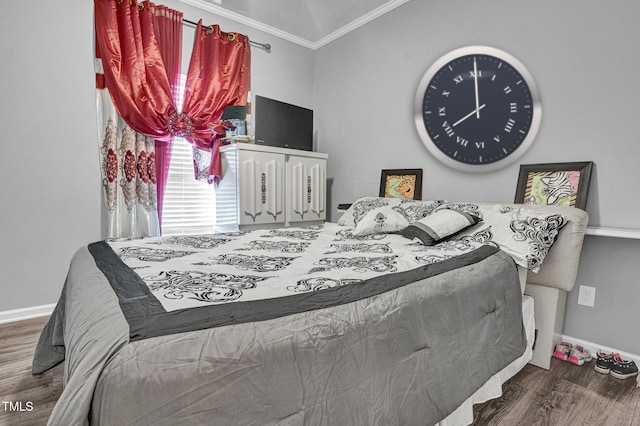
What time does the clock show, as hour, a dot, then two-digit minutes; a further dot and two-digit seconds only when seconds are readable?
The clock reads 8.00
